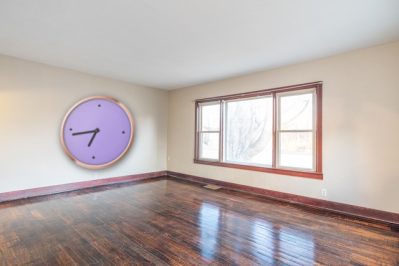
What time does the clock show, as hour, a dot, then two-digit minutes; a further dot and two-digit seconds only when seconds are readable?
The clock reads 6.43
